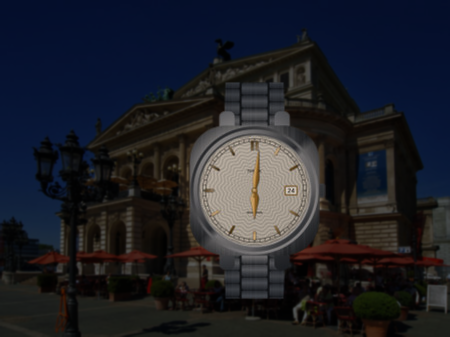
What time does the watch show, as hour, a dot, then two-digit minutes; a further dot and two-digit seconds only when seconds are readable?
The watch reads 6.01
